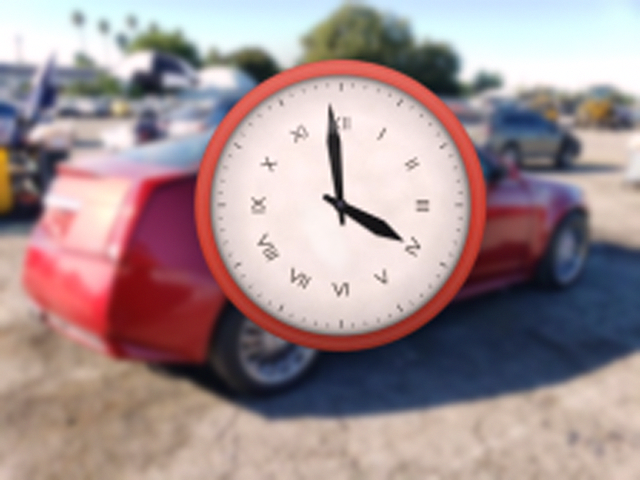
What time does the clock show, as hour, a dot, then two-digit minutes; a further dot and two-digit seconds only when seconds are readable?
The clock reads 3.59
